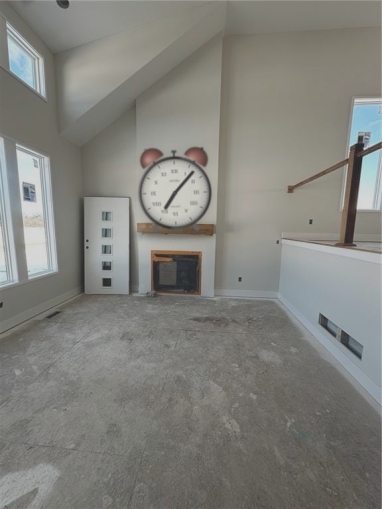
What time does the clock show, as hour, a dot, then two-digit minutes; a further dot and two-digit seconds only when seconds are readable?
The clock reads 7.07
